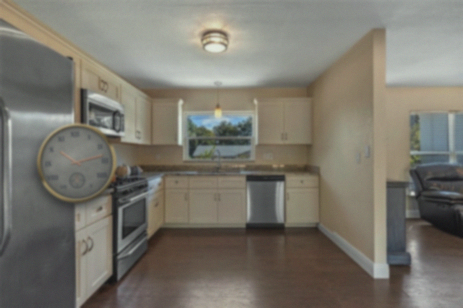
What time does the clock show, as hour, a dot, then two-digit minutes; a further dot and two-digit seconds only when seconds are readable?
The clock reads 10.13
